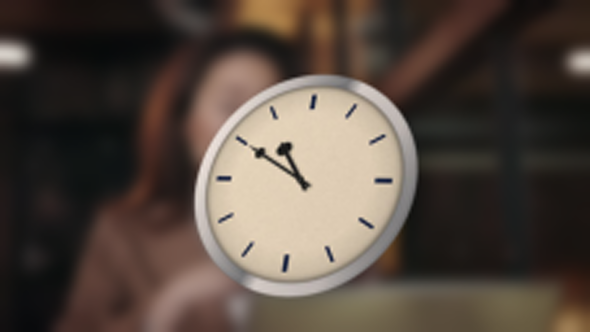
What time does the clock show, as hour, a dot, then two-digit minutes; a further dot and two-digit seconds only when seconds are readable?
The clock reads 10.50
